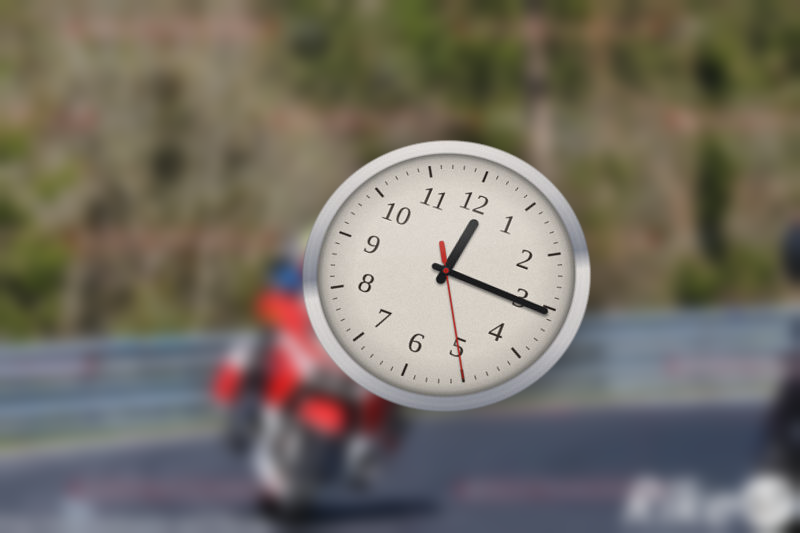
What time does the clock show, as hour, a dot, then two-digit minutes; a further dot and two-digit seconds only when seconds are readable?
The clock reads 12.15.25
